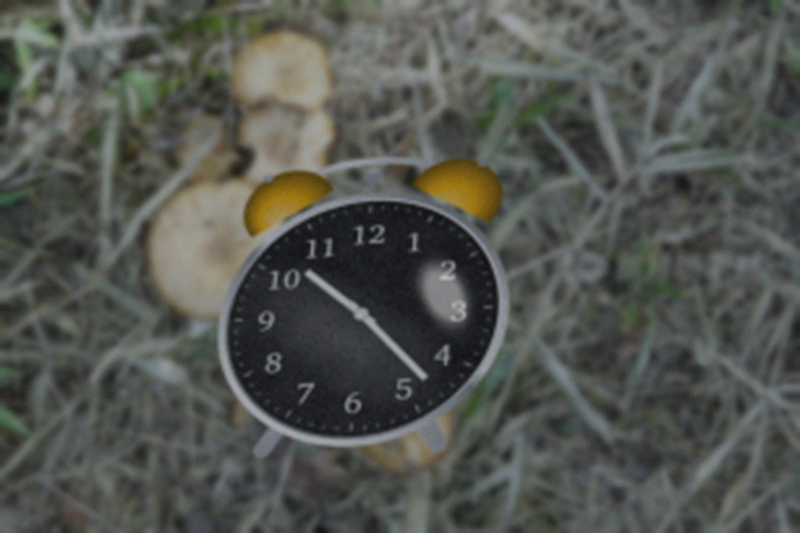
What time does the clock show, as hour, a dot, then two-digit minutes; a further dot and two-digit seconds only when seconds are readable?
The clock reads 10.23
